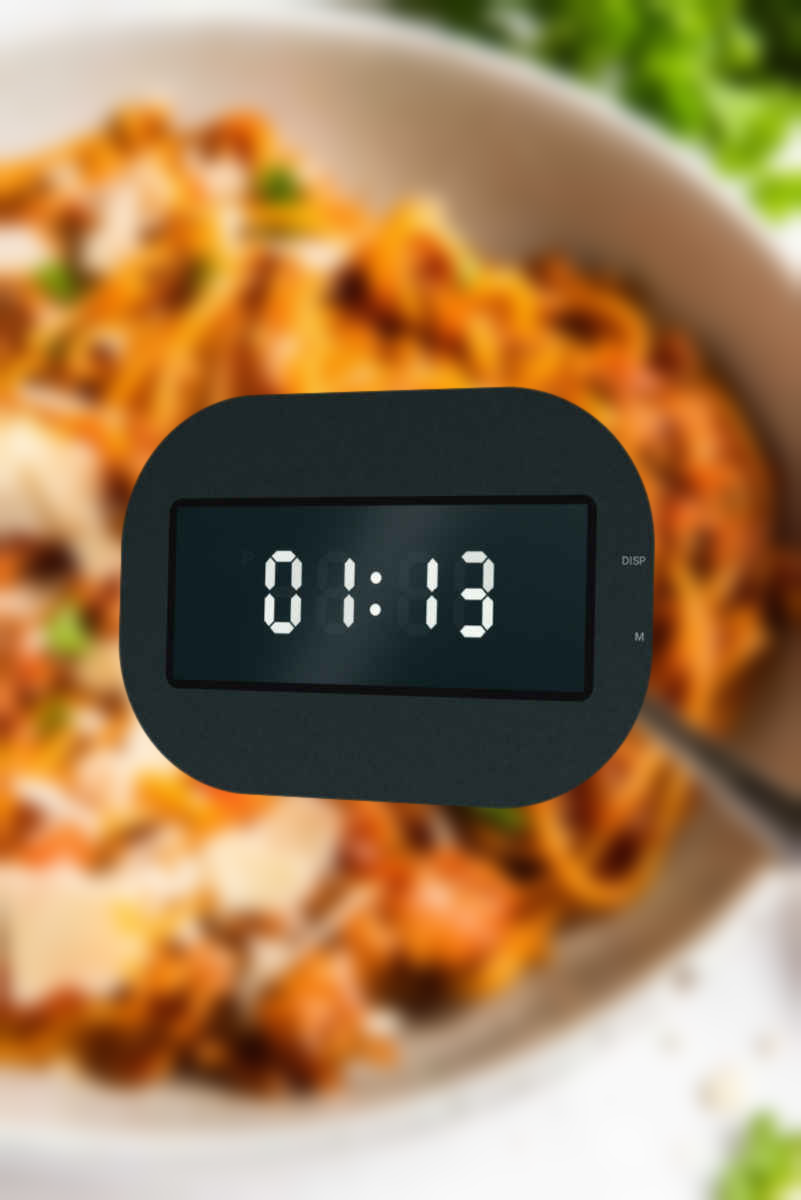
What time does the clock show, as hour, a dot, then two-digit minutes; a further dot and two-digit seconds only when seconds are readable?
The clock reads 1.13
